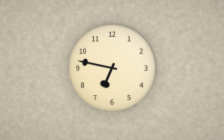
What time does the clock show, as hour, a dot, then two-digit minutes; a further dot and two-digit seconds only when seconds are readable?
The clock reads 6.47
